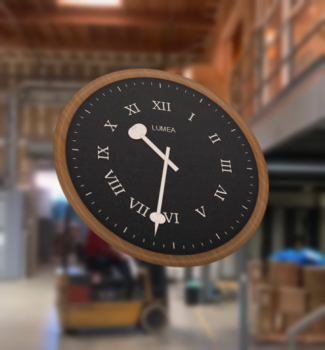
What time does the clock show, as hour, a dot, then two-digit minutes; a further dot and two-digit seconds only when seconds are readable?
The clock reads 10.32
